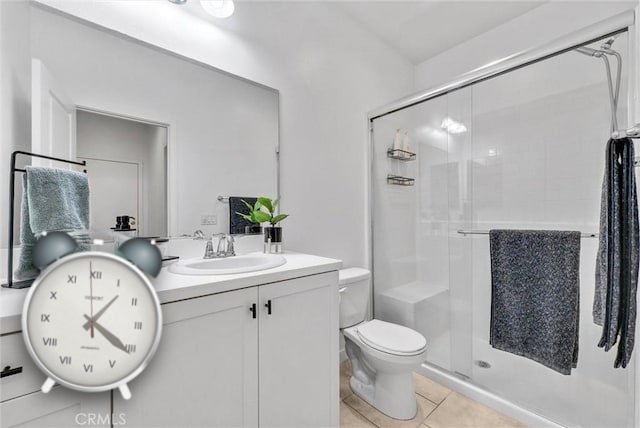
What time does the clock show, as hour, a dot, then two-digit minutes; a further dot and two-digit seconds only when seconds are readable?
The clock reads 1.20.59
